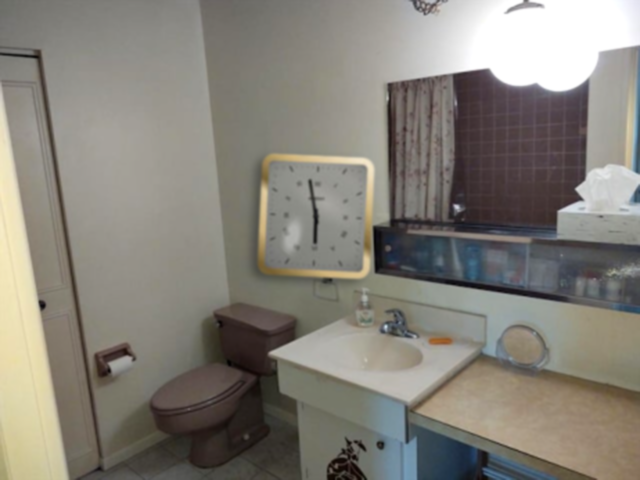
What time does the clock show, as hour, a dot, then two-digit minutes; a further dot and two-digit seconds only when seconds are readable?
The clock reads 5.58
